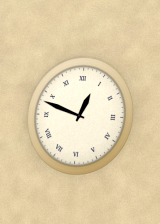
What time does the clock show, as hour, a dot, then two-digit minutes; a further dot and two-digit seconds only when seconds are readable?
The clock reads 12.48
